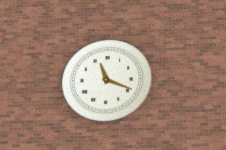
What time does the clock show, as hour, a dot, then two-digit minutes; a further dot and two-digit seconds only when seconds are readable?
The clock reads 11.19
